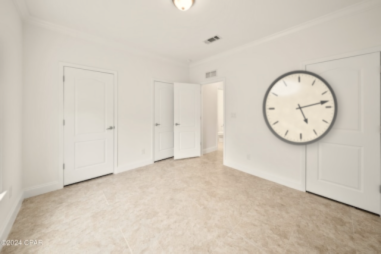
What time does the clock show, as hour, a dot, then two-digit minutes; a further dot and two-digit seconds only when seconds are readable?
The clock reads 5.13
